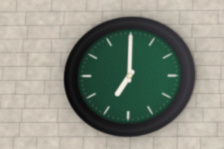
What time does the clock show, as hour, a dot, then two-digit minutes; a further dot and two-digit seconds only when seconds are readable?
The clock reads 7.00
